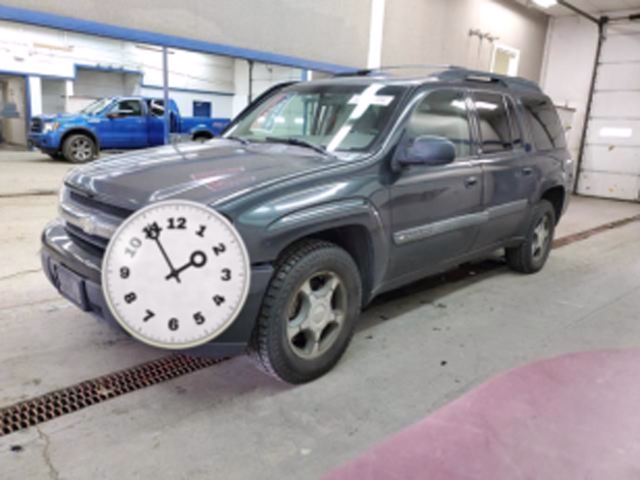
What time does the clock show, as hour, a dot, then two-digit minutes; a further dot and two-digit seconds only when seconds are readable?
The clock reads 1.55
